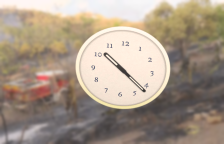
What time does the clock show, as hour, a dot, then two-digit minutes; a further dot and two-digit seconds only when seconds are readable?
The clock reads 10.22
